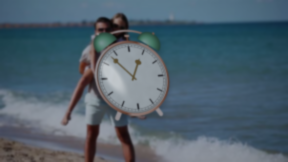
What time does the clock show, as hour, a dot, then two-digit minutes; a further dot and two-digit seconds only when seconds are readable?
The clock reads 12.53
